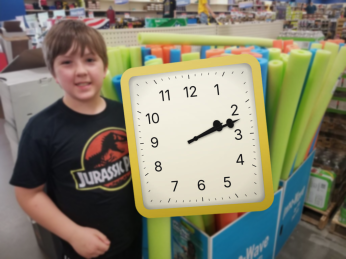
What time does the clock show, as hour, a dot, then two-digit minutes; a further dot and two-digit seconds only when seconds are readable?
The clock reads 2.12
